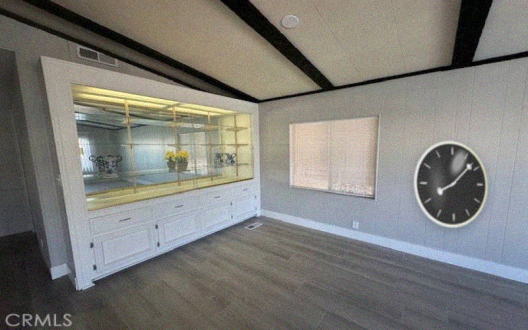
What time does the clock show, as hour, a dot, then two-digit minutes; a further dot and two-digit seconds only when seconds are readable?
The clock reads 8.08
